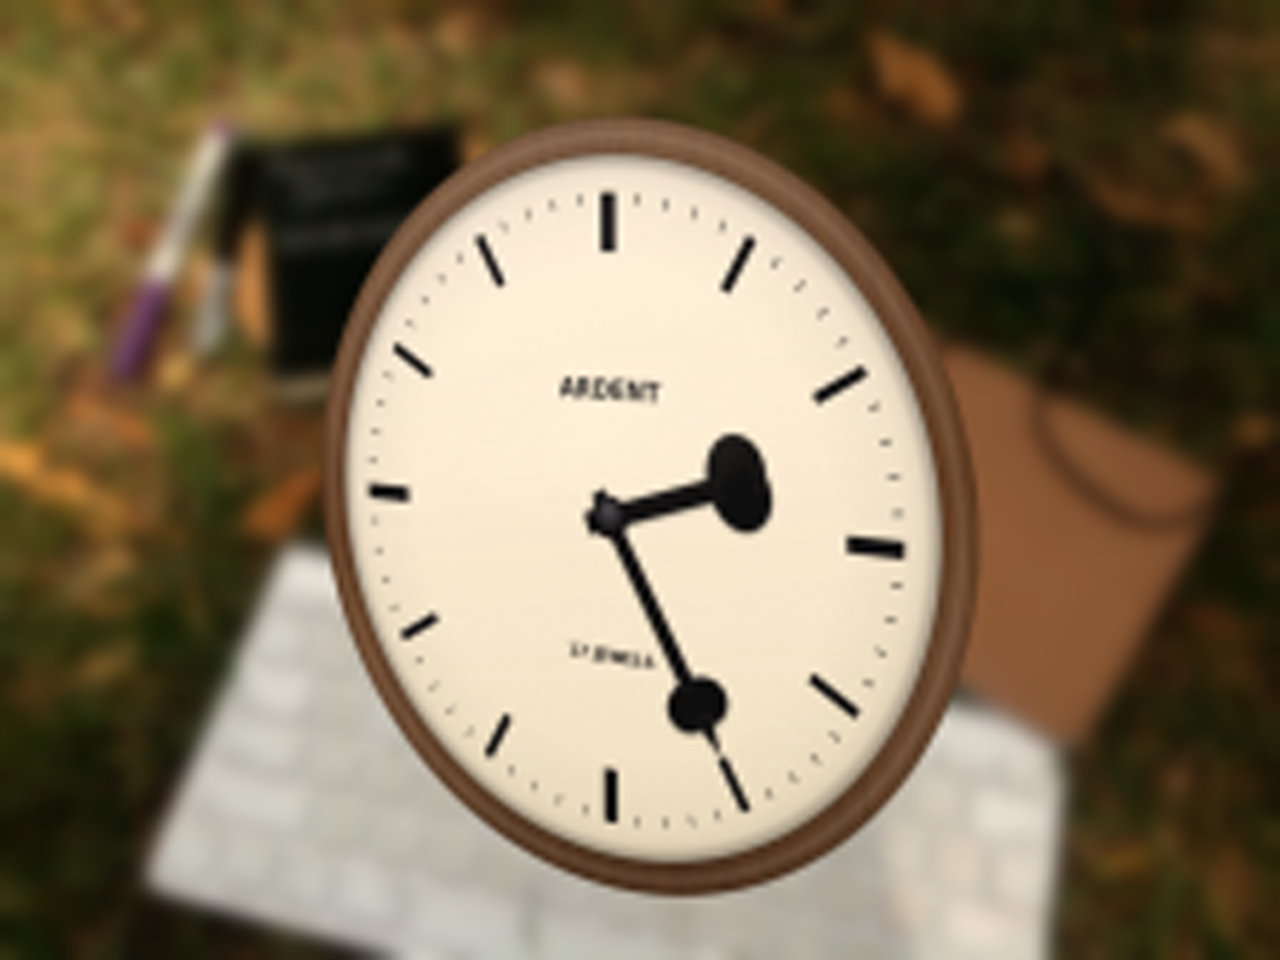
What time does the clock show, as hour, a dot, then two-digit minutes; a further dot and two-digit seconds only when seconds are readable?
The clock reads 2.25
